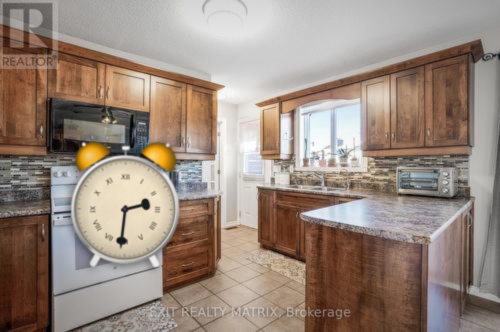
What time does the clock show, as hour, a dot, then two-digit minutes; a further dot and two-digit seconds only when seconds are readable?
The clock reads 2.31
